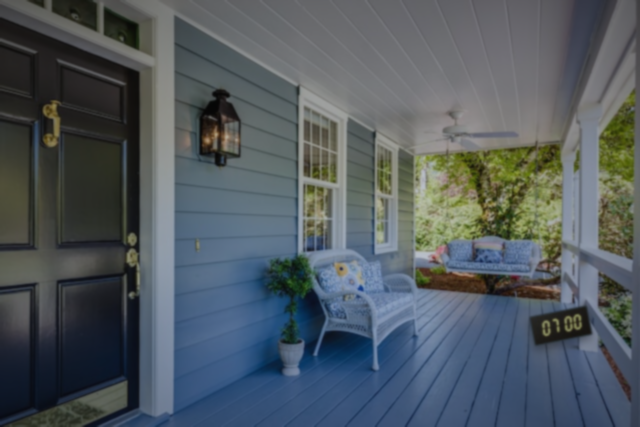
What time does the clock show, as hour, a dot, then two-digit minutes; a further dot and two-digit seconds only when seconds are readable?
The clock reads 7.00
